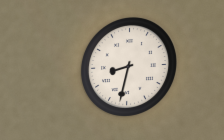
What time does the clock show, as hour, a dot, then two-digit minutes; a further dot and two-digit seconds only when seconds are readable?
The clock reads 8.32
